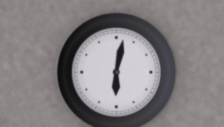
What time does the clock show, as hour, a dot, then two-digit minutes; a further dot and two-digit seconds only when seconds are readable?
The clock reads 6.02
